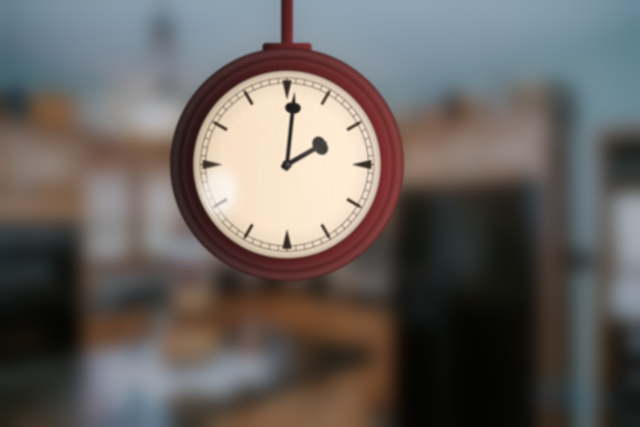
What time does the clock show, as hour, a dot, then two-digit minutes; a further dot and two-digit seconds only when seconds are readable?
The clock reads 2.01
